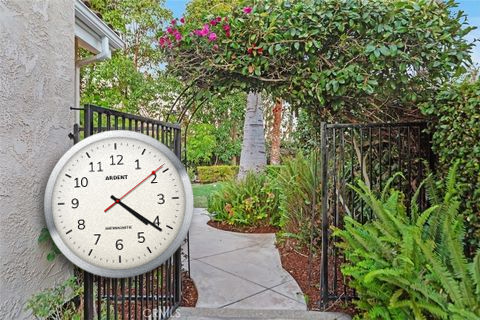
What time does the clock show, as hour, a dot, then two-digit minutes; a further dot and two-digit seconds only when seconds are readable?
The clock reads 4.21.09
